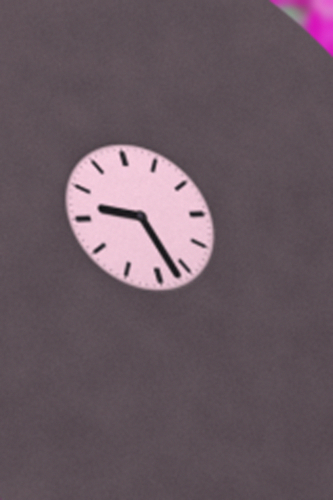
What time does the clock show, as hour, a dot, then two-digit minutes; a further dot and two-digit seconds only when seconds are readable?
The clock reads 9.27
